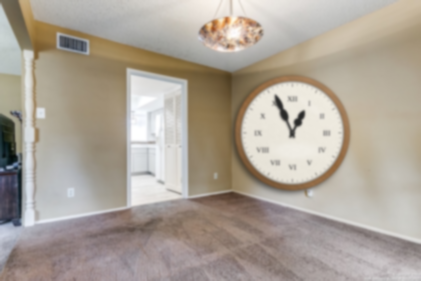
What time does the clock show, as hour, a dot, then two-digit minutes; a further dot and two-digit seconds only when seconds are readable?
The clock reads 12.56
